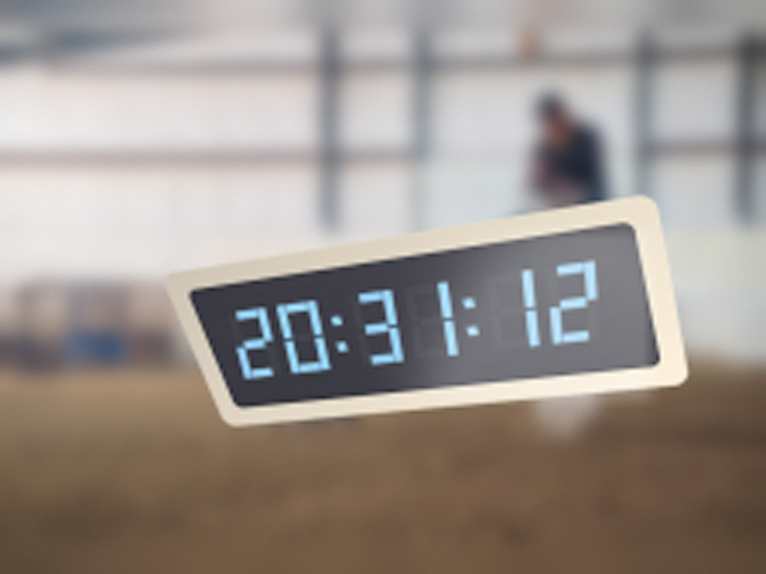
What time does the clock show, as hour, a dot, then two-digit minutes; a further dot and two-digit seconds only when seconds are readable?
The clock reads 20.31.12
